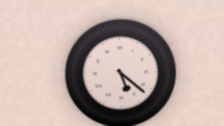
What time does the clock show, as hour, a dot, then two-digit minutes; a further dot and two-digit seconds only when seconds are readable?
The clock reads 5.22
